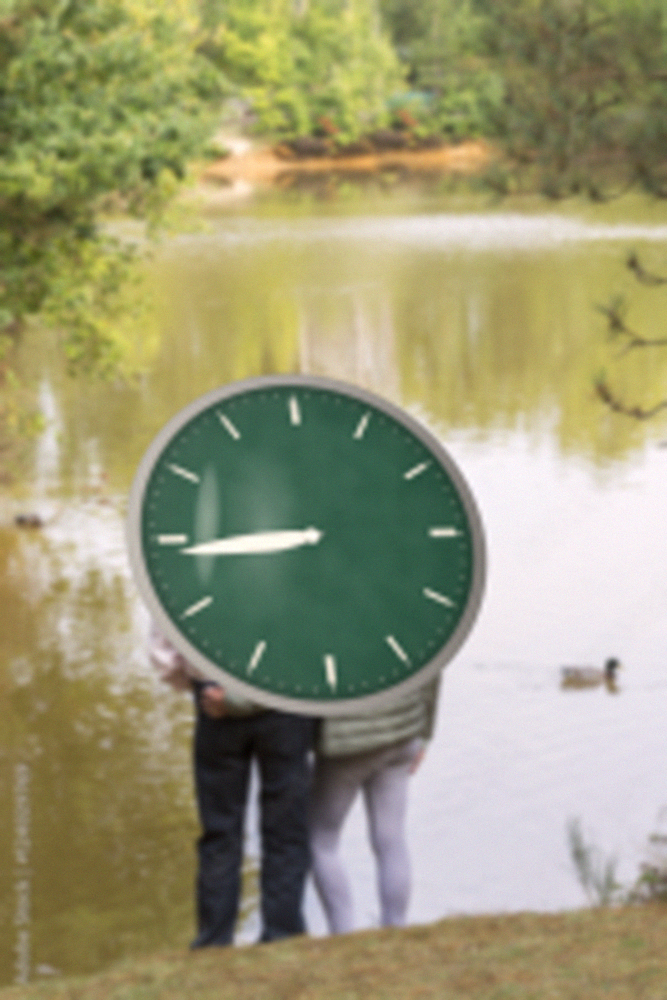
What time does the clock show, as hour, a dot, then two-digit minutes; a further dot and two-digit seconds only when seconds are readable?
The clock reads 8.44
